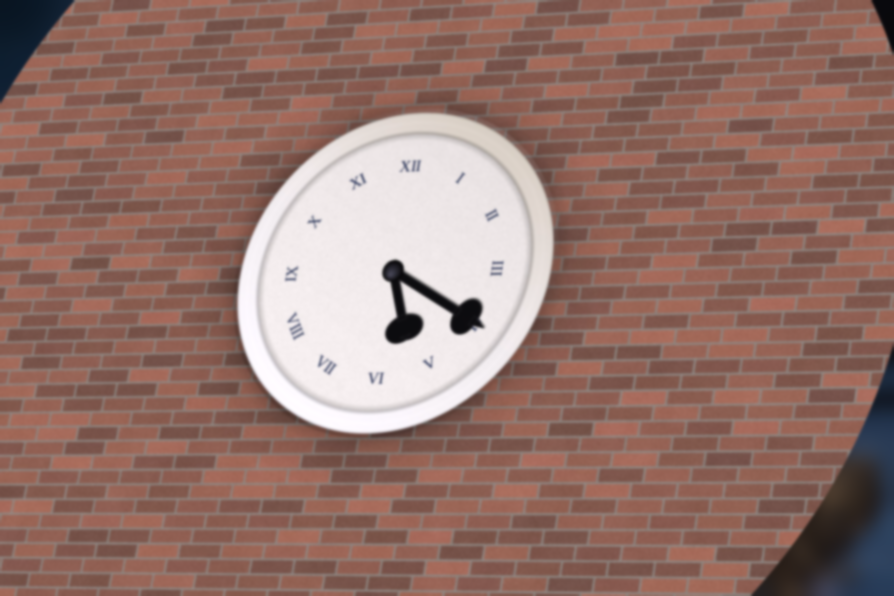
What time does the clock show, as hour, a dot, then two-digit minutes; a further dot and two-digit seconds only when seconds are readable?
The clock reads 5.20
